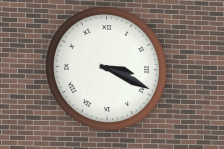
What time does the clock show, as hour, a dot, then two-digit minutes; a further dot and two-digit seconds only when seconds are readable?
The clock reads 3.19
